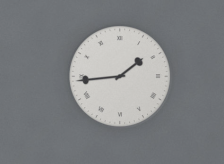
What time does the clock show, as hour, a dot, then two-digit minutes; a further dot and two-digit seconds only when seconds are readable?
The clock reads 1.44
